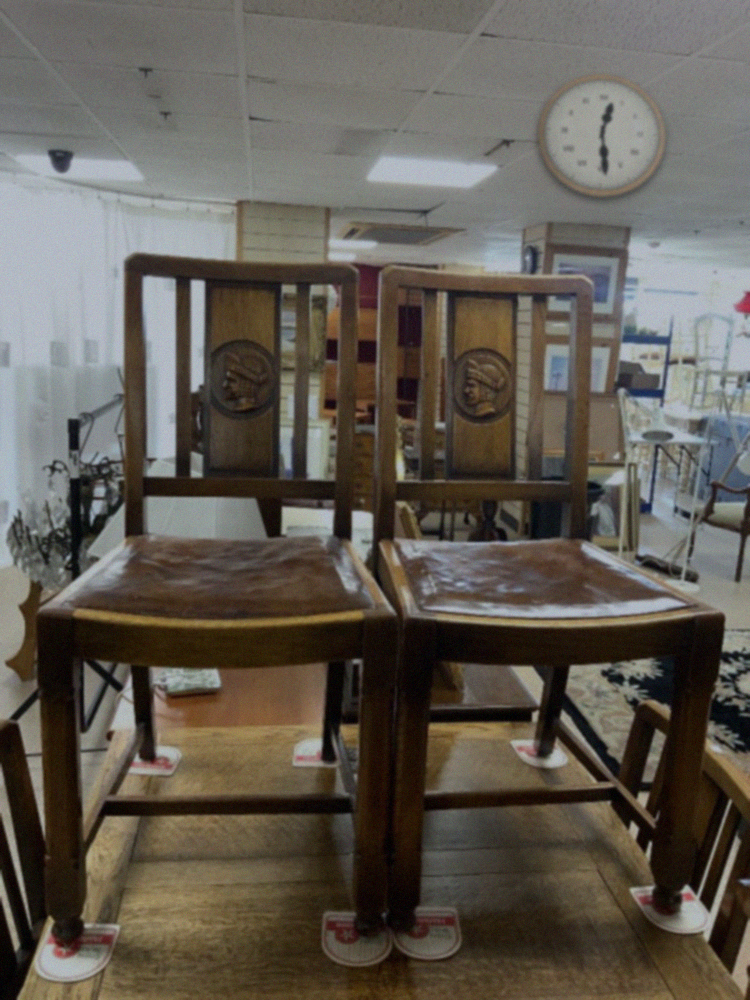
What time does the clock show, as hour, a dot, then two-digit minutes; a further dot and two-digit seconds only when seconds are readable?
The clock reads 12.29
